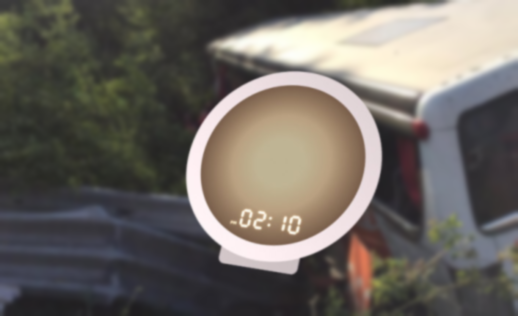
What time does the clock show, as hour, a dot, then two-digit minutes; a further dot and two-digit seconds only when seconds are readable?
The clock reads 2.10
